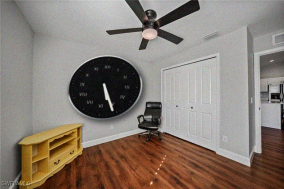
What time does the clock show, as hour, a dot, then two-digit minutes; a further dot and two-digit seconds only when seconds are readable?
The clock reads 5.26
